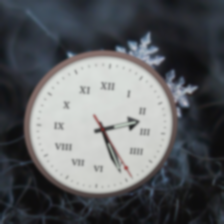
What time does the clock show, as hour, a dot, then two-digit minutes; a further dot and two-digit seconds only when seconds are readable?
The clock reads 2.25.24
